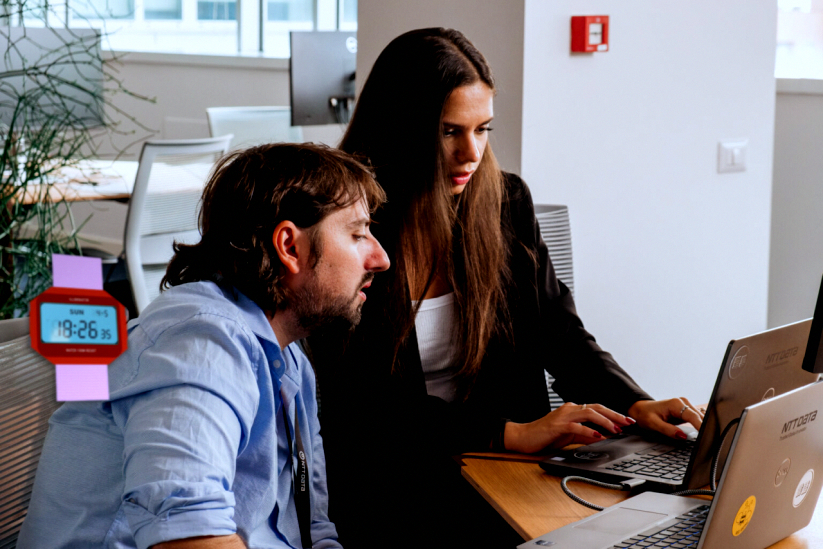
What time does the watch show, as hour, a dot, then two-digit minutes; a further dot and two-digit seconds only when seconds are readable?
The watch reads 18.26
